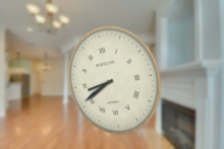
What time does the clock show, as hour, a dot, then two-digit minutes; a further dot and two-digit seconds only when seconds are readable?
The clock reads 8.41
